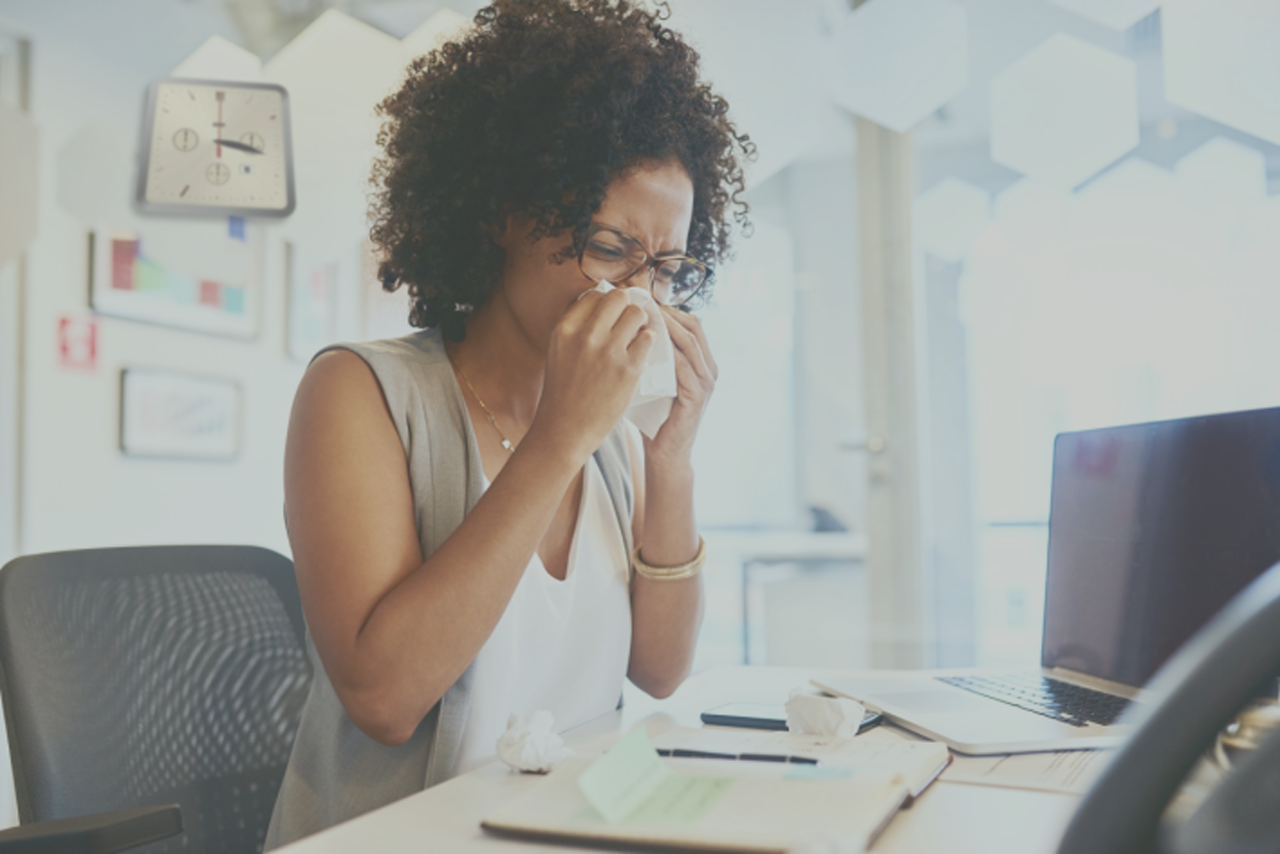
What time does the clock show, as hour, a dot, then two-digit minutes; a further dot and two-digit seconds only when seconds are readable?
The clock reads 3.17
